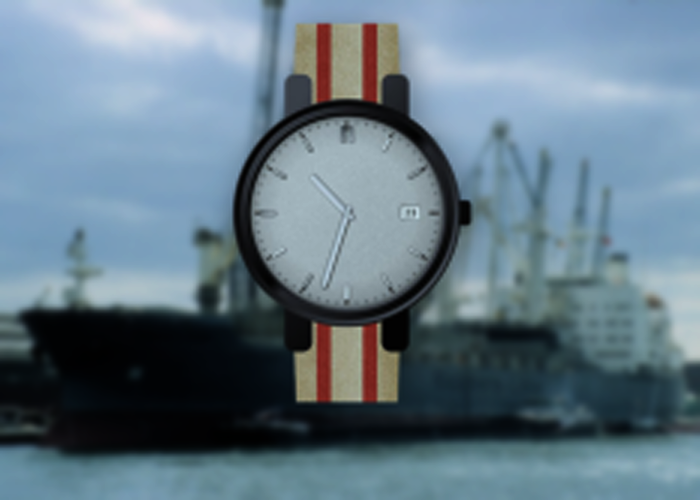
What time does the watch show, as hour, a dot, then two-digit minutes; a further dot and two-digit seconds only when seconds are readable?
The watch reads 10.33
